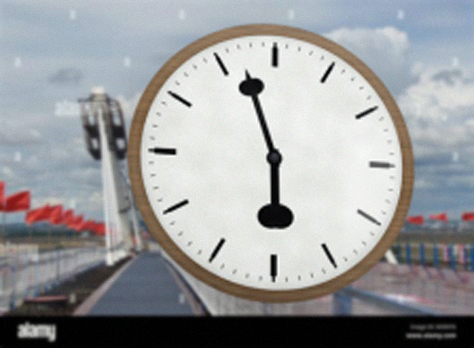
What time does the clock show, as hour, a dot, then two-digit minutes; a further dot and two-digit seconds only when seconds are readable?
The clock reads 5.57
